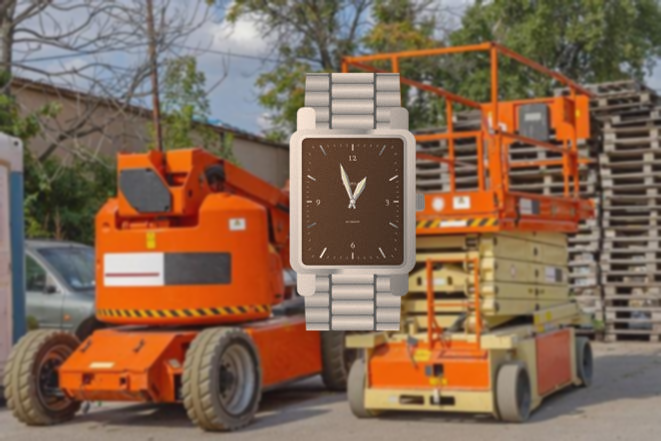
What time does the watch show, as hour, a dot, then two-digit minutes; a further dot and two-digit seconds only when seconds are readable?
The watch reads 12.57
